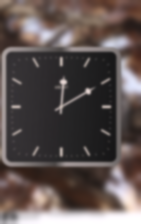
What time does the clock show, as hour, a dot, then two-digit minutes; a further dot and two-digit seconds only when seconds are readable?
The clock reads 12.10
